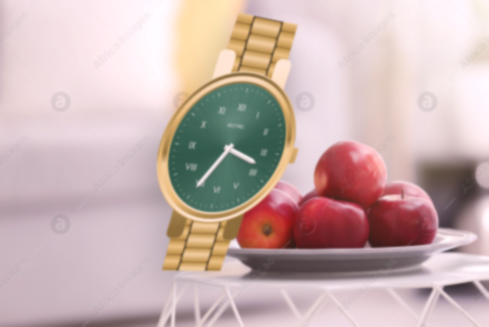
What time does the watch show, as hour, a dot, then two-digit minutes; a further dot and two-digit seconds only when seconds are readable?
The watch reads 3.35
